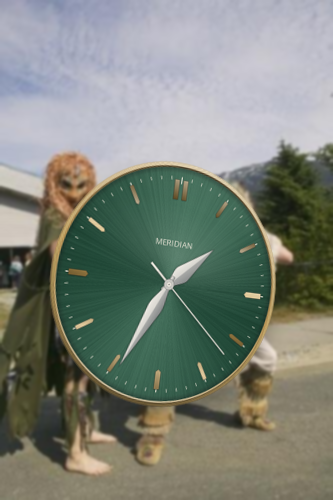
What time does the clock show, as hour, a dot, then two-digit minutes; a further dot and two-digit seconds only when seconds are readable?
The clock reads 1.34.22
